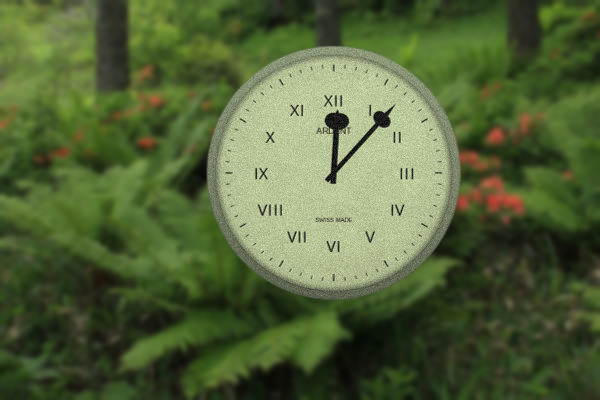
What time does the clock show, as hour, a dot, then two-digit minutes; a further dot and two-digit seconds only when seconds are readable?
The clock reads 12.07
